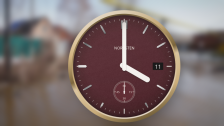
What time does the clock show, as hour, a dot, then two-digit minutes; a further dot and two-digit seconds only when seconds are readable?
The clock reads 4.00
